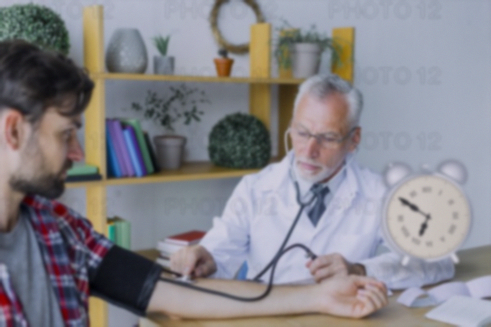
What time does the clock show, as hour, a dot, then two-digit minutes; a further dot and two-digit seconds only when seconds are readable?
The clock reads 6.51
